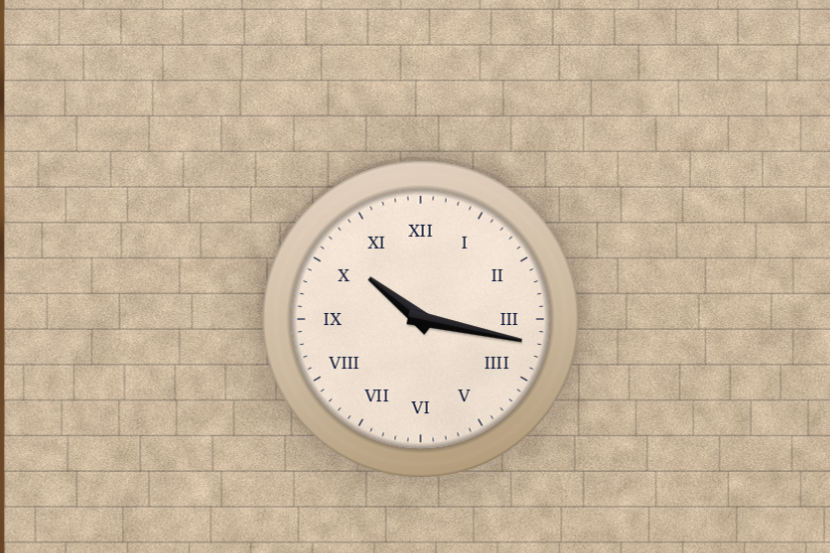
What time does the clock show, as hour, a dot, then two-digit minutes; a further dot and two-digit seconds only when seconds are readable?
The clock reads 10.17
